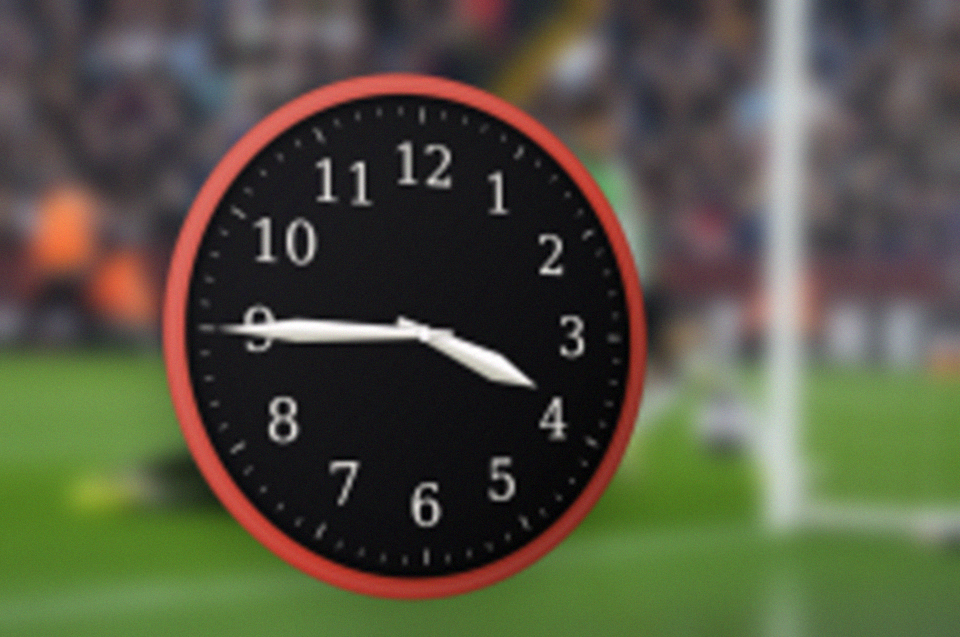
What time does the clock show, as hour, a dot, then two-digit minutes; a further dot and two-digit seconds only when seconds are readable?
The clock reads 3.45
